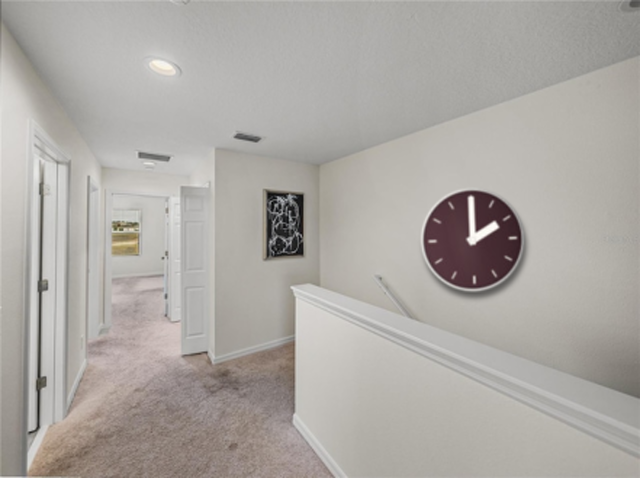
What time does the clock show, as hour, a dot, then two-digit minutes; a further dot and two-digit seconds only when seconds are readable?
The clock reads 2.00
